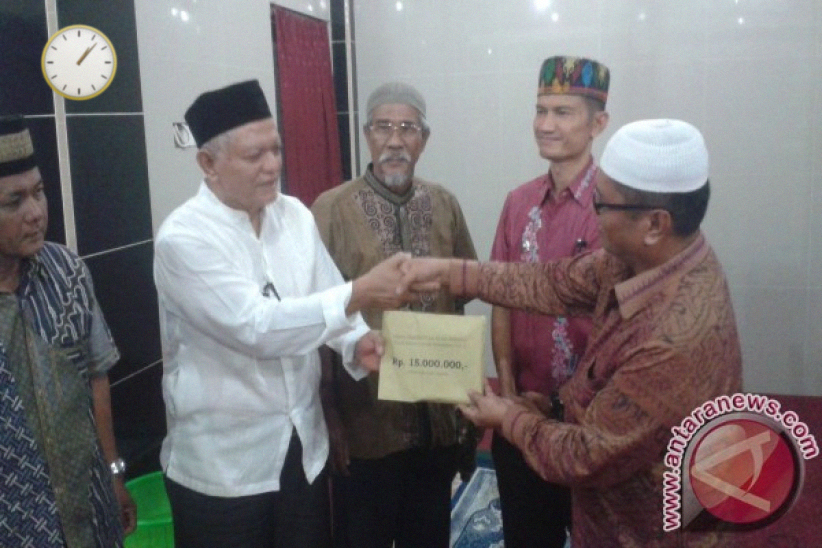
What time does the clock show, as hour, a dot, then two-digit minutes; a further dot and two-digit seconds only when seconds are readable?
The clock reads 1.07
